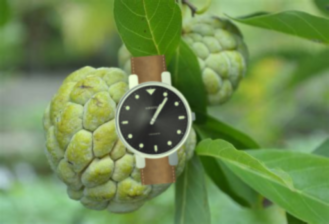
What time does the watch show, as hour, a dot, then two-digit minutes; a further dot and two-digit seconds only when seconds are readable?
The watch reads 1.06
